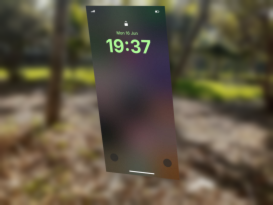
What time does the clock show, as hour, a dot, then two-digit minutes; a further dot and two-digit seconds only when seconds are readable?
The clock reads 19.37
